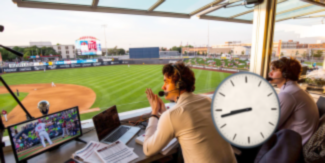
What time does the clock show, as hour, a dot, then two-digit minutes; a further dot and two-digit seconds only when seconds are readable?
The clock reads 8.43
